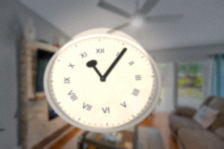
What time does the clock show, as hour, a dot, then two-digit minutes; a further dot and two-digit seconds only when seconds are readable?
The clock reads 11.06
